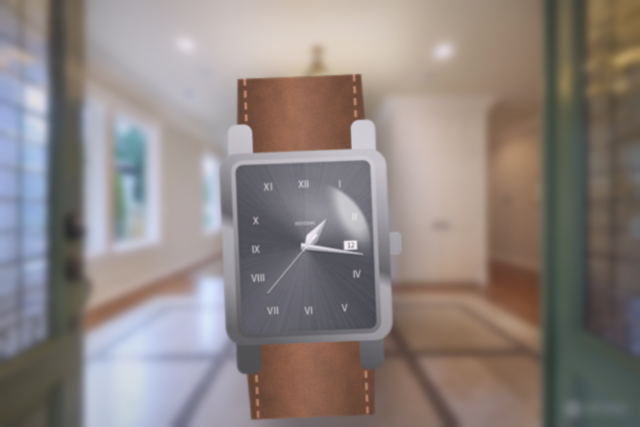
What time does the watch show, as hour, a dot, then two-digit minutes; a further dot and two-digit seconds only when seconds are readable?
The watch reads 1.16.37
